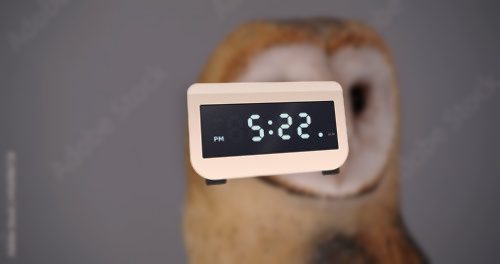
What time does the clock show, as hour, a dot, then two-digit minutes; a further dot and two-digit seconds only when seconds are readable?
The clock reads 5.22
